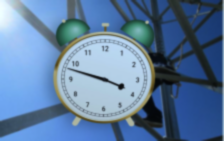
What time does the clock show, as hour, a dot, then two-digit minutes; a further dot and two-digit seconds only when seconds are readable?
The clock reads 3.48
